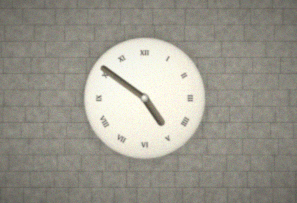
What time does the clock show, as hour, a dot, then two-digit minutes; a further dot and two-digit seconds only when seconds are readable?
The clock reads 4.51
